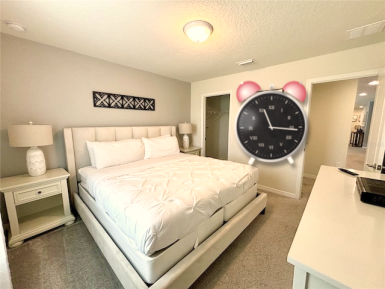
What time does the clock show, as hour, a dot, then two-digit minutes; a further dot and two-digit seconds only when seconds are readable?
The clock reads 11.16
